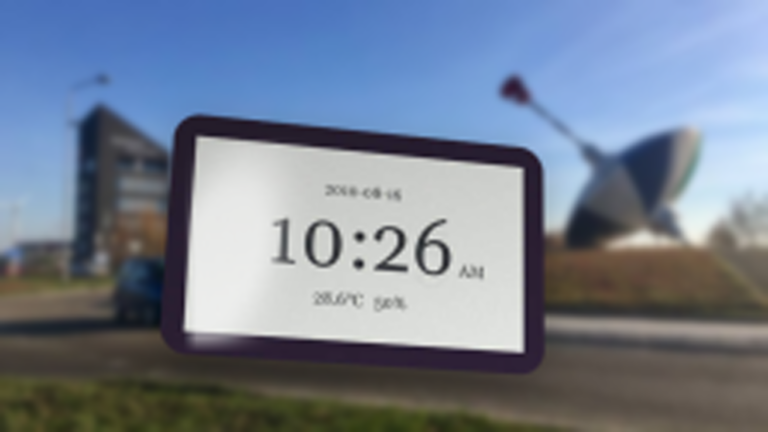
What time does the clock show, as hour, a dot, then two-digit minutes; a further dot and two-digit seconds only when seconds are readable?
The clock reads 10.26
